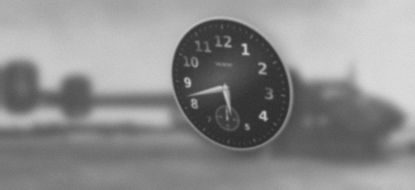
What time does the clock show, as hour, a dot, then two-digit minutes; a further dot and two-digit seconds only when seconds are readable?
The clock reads 5.42
